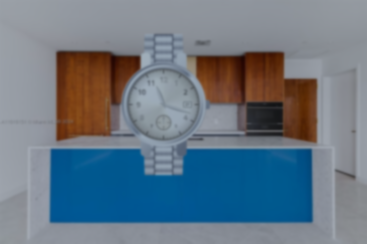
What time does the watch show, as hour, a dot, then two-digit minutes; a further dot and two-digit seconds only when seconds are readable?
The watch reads 11.18
